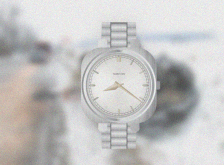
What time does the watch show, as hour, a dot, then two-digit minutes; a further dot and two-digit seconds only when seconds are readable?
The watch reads 8.21
